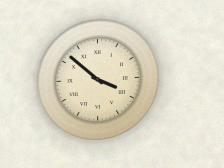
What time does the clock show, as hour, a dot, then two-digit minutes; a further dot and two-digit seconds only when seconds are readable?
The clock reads 3.52
